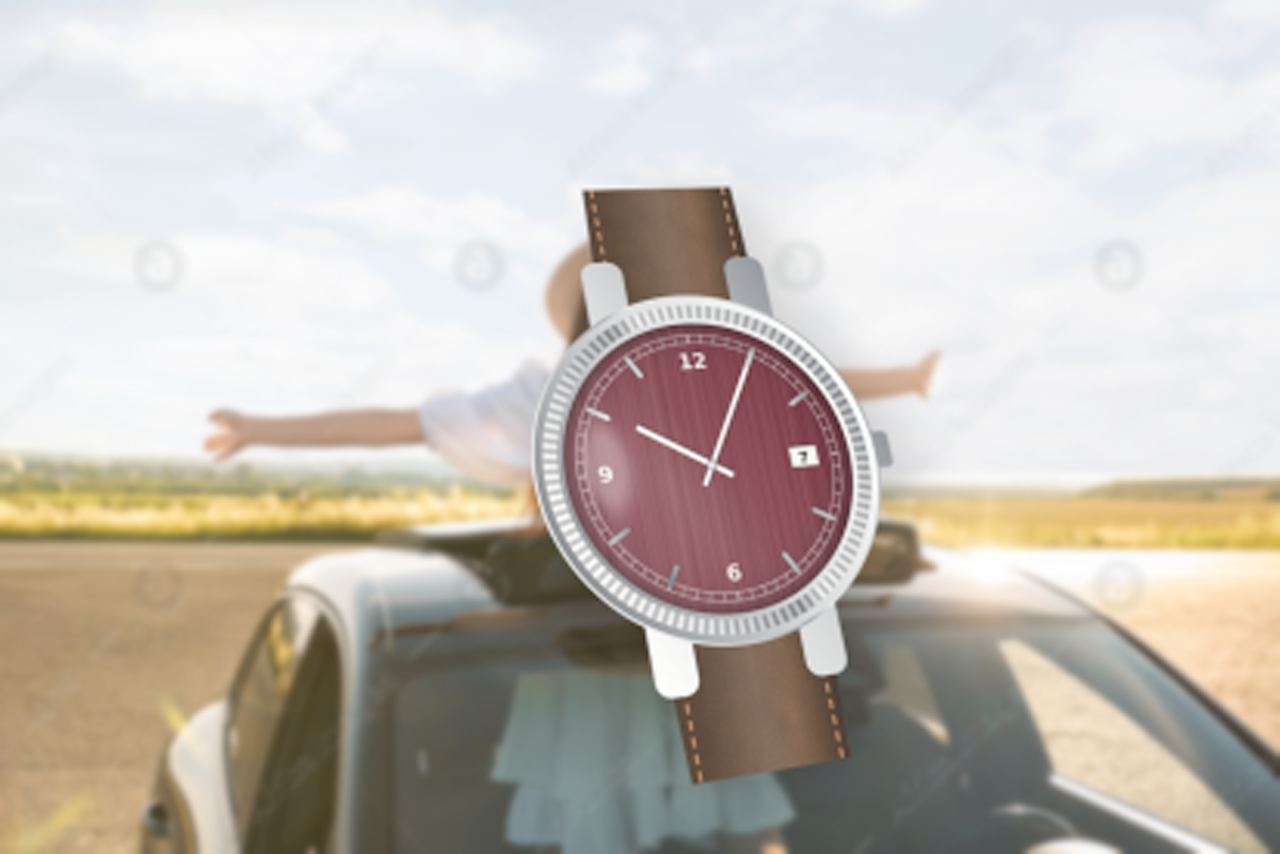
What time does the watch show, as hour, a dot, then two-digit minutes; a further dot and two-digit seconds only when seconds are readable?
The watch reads 10.05
